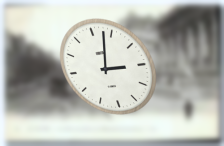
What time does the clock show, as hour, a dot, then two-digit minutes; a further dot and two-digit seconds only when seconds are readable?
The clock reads 3.03
